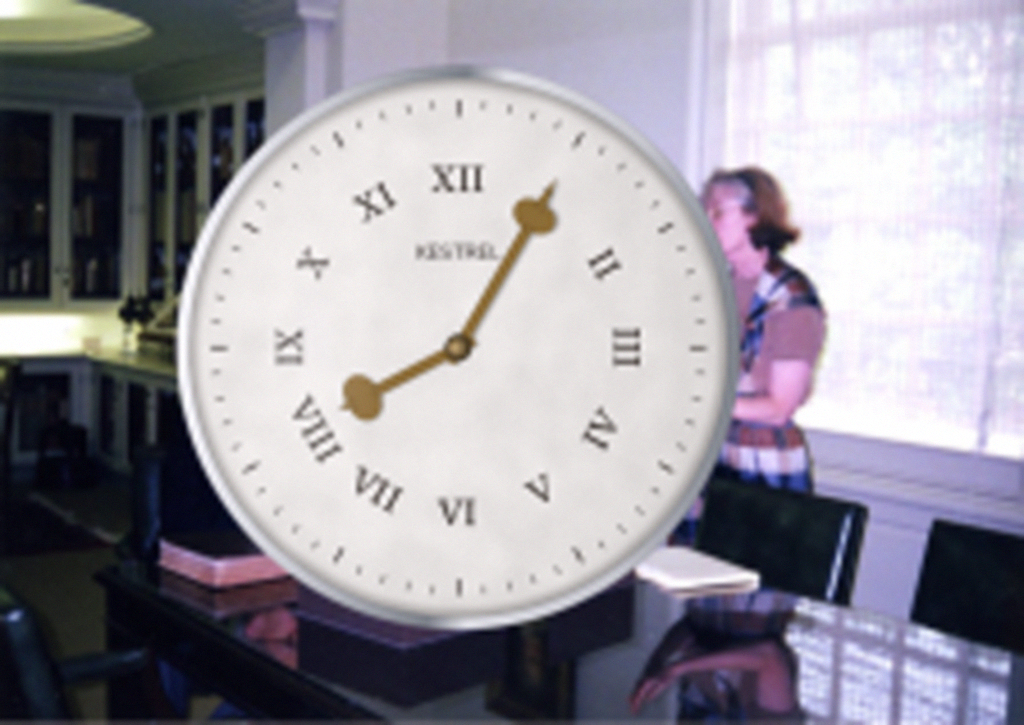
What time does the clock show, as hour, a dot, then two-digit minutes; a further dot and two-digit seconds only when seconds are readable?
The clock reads 8.05
